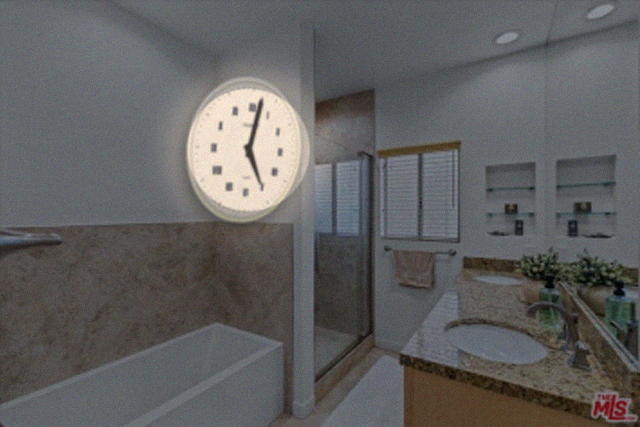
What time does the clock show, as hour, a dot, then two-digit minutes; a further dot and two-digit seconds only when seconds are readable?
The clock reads 5.02
